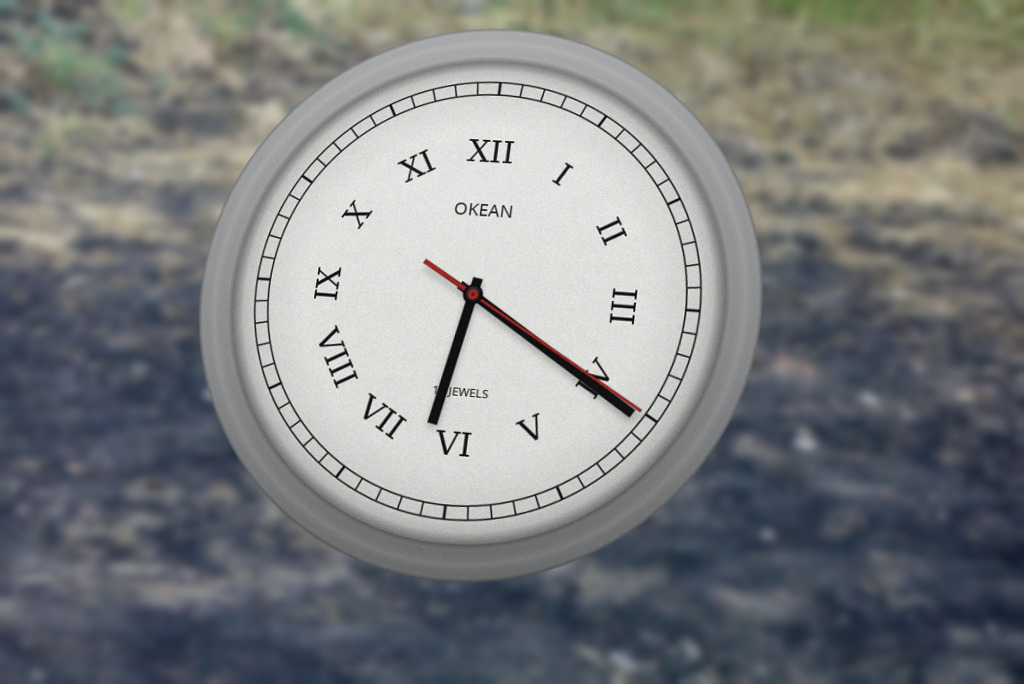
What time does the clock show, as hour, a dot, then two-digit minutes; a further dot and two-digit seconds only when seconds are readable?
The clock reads 6.20.20
